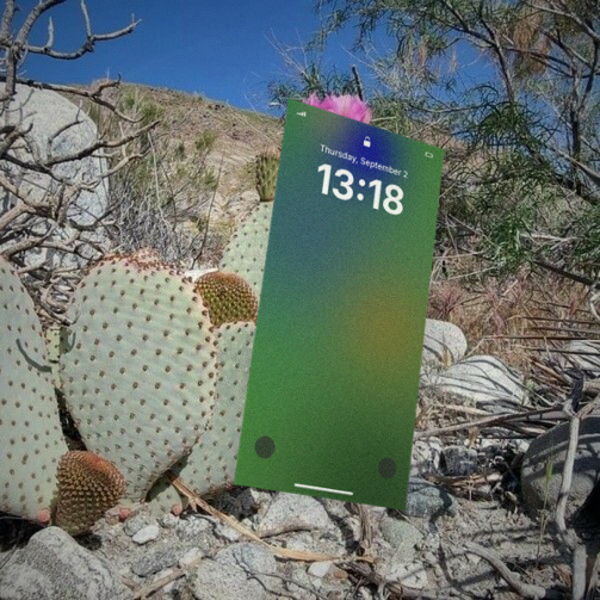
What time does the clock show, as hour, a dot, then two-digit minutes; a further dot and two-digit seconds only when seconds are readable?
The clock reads 13.18
